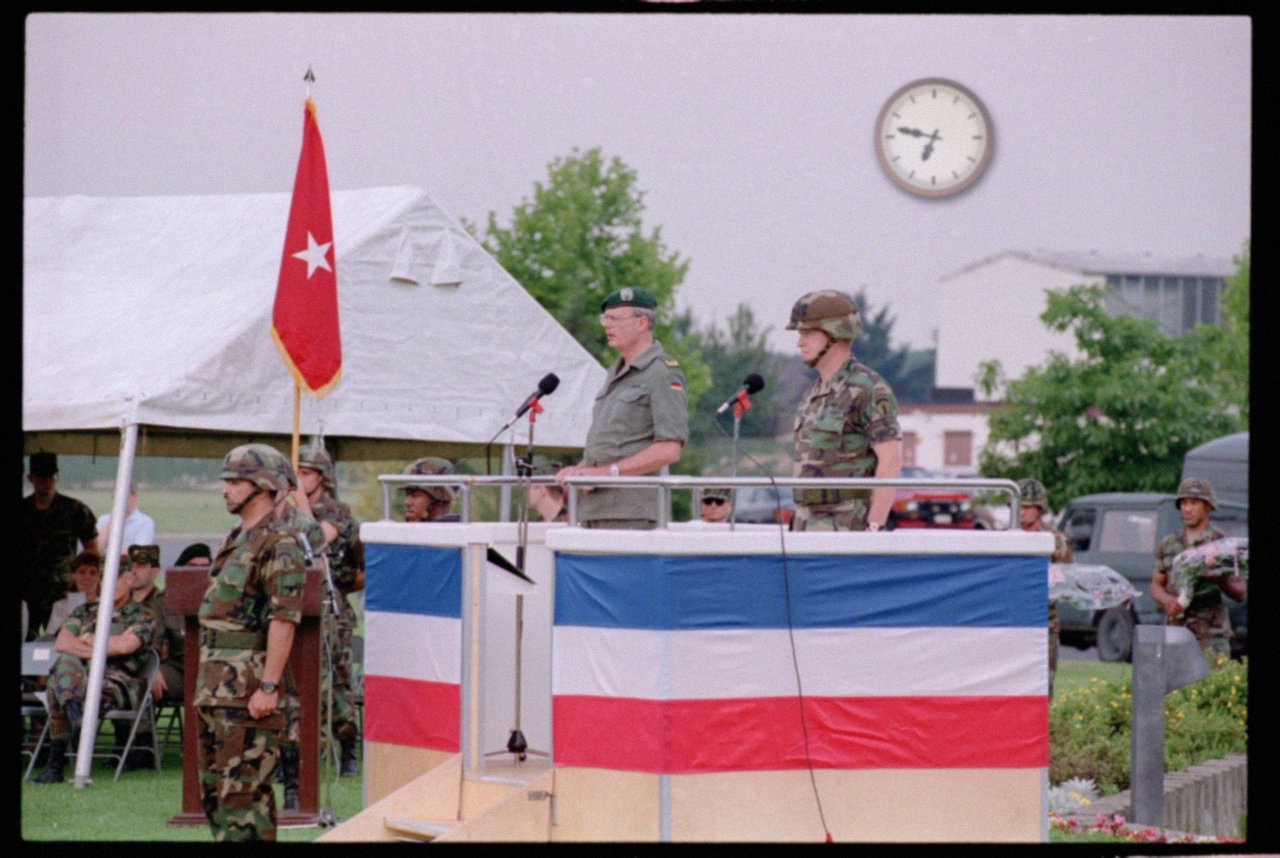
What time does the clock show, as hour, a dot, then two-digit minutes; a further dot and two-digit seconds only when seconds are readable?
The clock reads 6.47
